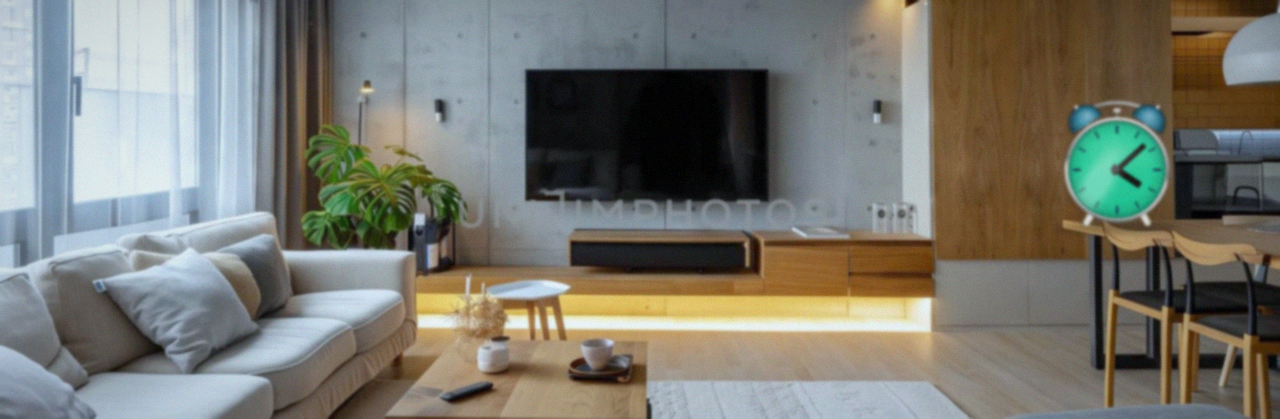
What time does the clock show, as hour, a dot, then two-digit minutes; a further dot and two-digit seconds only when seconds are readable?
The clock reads 4.08
